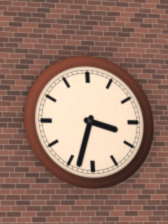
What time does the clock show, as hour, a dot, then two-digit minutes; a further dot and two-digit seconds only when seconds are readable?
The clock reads 3.33
